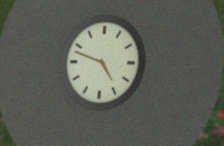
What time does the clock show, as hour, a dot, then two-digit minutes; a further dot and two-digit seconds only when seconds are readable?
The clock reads 4.48
